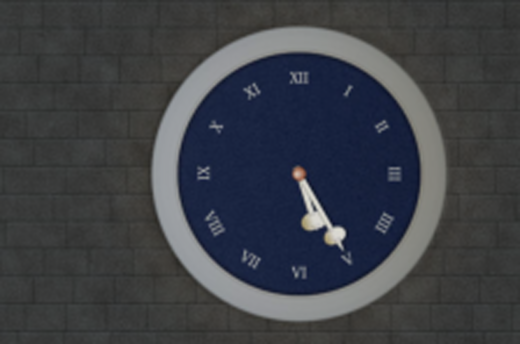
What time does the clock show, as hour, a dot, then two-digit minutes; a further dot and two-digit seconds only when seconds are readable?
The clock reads 5.25
